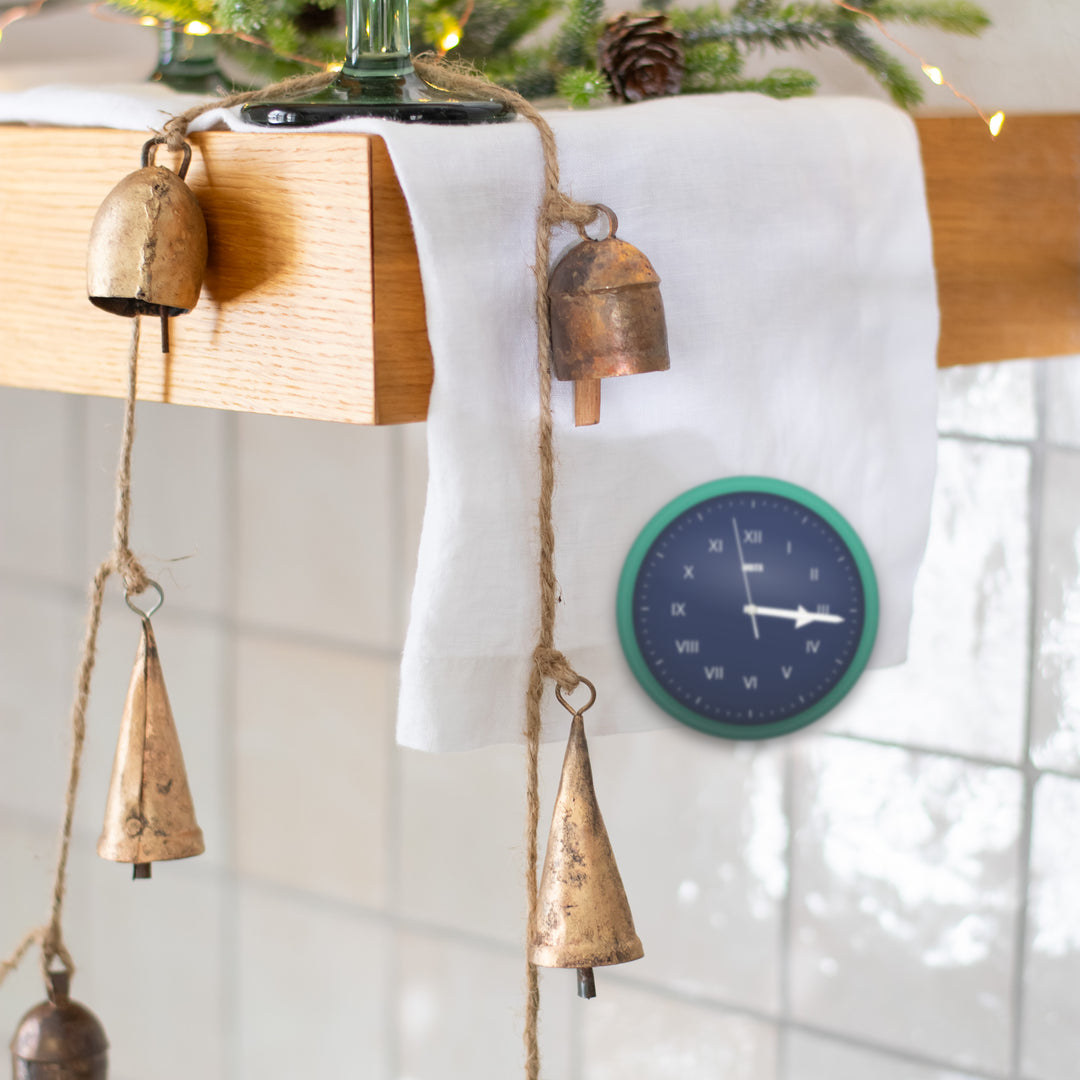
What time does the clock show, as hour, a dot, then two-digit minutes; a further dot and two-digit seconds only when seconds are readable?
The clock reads 3.15.58
